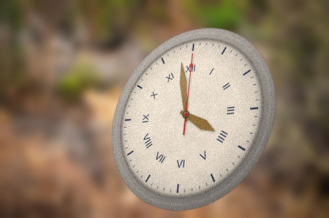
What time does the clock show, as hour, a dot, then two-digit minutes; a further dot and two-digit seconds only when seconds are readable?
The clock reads 3.58.00
